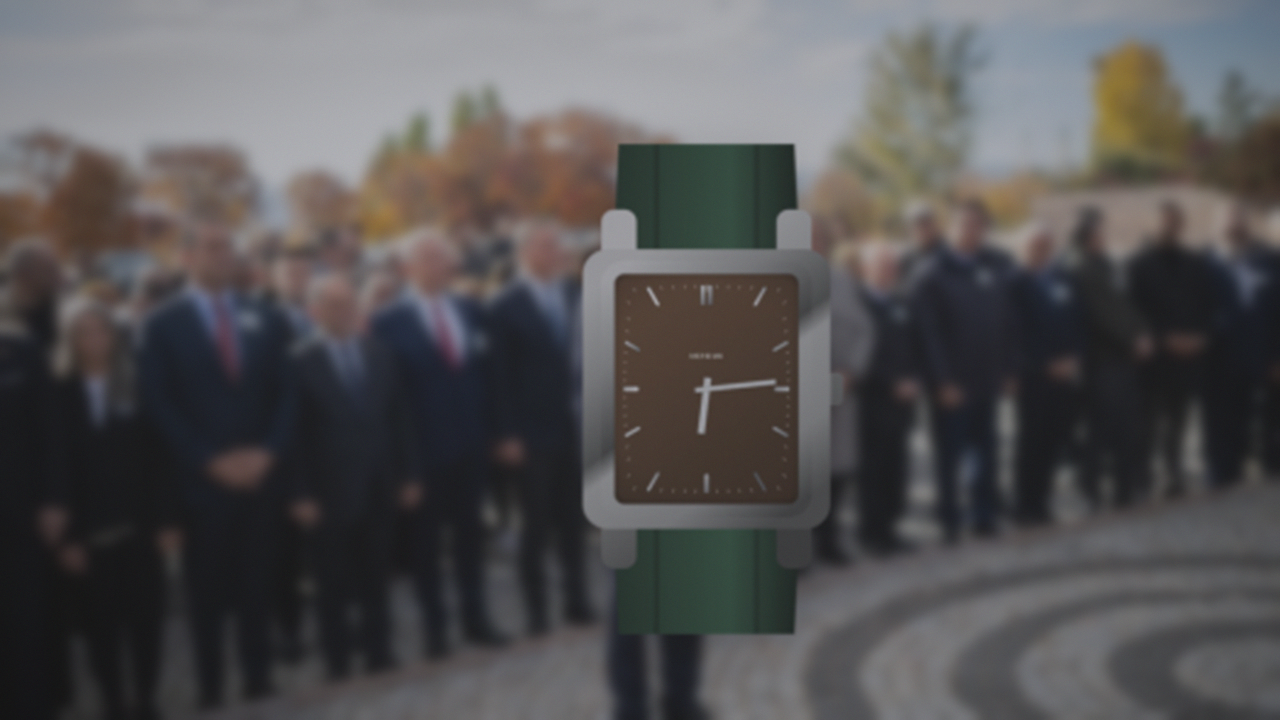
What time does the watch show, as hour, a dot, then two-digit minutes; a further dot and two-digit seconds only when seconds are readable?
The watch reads 6.14
